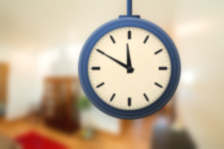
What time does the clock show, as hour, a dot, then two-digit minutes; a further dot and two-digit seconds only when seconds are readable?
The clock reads 11.50
